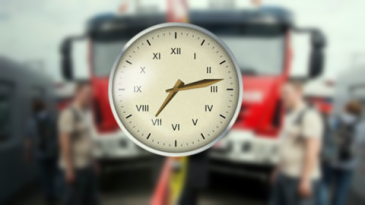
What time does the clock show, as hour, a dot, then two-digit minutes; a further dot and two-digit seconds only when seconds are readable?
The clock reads 7.13
